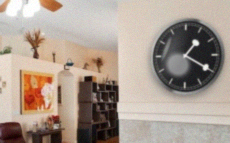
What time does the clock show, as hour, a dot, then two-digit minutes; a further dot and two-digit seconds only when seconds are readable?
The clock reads 1.20
